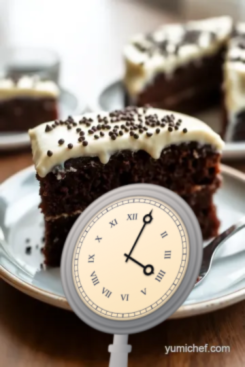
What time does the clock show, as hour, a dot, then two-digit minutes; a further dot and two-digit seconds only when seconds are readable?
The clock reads 4.04
